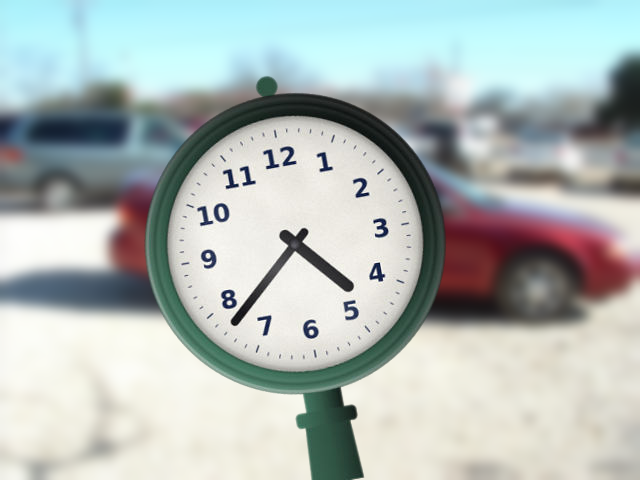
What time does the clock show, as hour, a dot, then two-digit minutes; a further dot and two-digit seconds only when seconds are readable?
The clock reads 4.38
